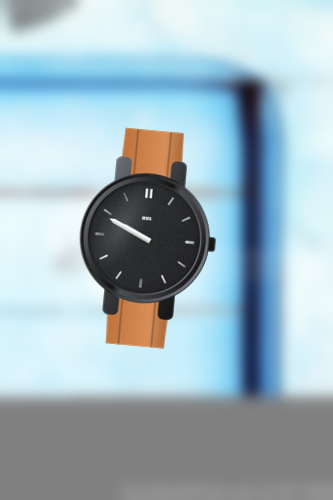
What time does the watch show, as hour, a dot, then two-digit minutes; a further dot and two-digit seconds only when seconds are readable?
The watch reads 9.49
